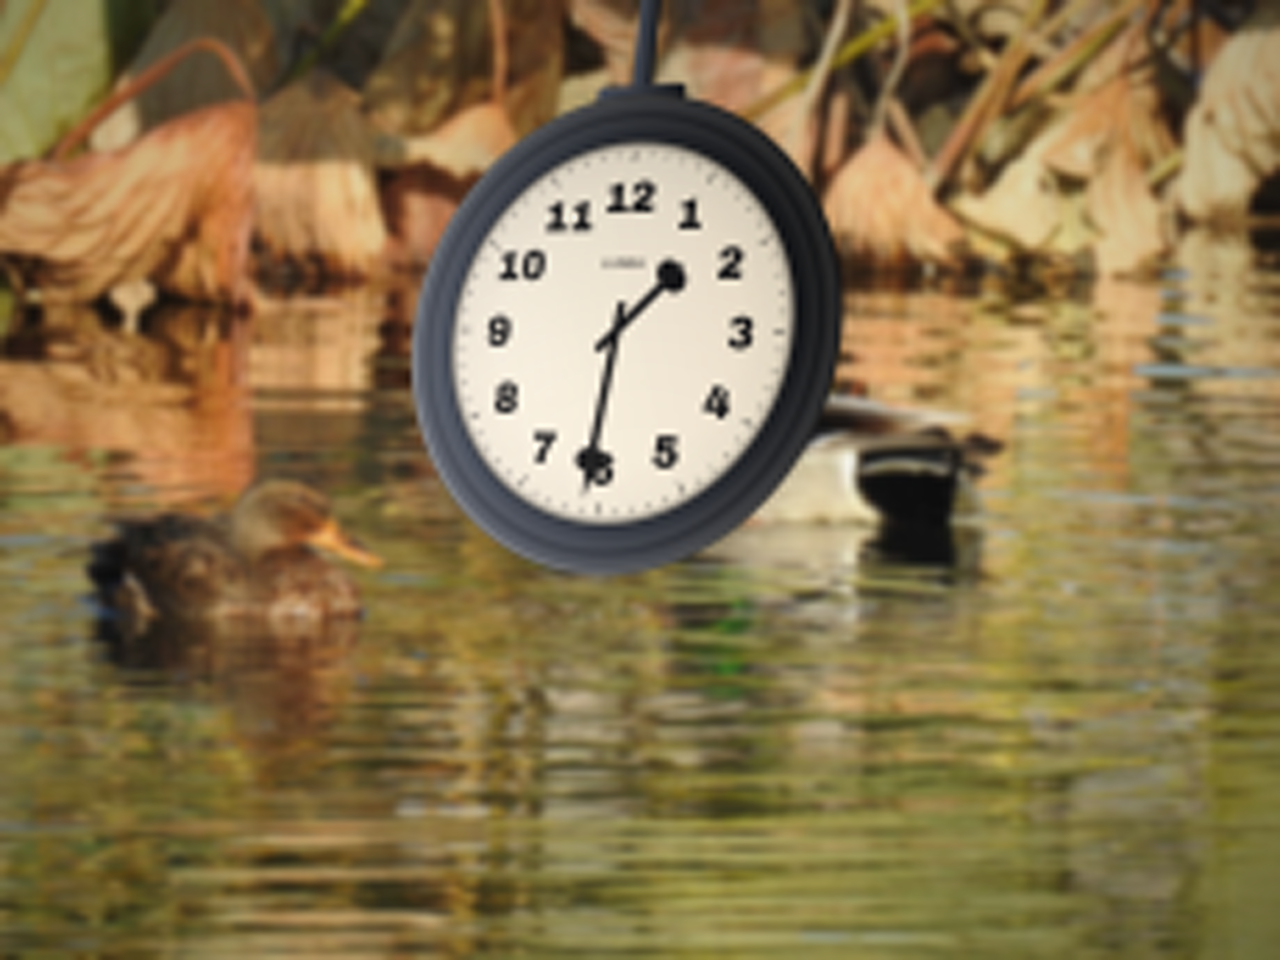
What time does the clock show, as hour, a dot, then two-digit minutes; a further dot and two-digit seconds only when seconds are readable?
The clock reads 1.31
